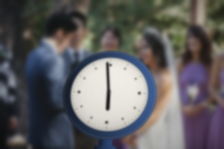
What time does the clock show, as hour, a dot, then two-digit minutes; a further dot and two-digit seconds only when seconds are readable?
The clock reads 5.59
